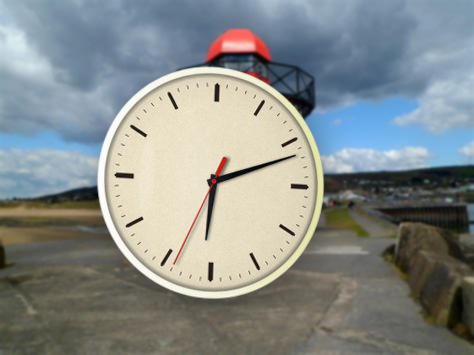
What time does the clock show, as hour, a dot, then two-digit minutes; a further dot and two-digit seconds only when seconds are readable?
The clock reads 6.11.34
